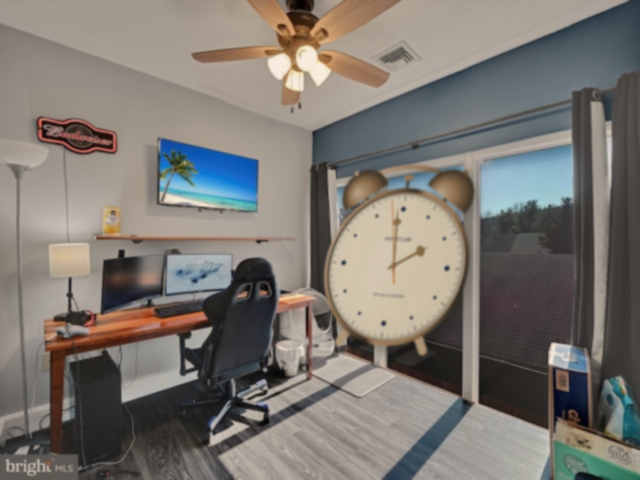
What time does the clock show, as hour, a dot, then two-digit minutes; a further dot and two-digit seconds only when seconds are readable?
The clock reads 1.58.58
